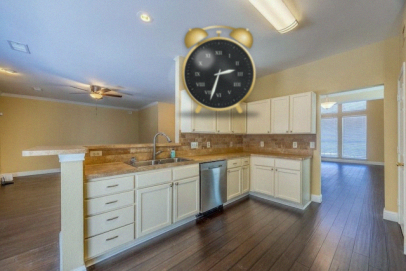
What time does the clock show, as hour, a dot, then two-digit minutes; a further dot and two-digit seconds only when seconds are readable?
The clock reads 2.33
